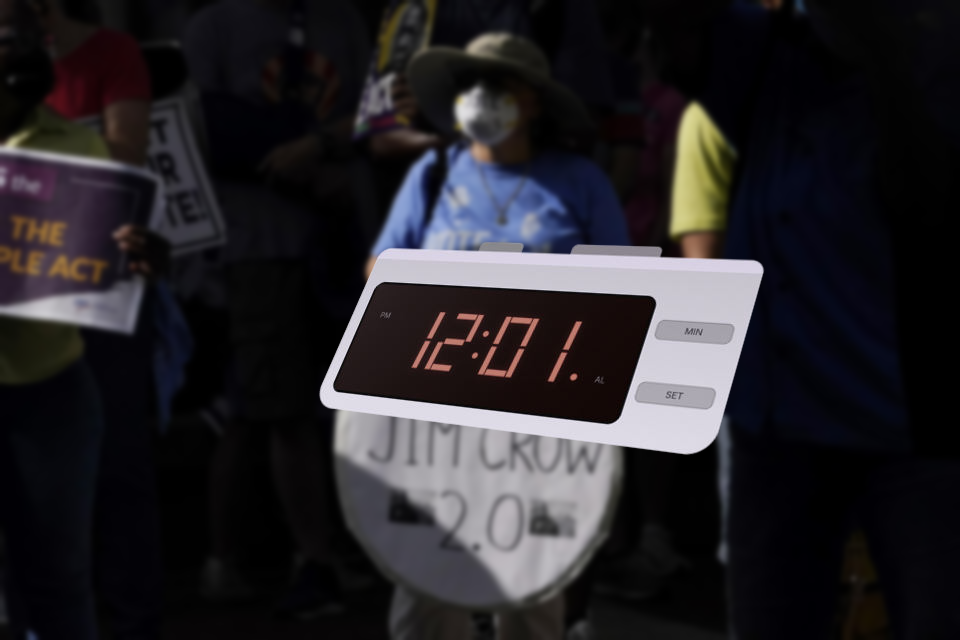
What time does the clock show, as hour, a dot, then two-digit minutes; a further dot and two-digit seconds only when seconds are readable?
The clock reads 12.01
